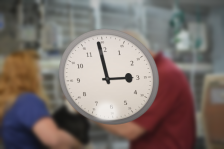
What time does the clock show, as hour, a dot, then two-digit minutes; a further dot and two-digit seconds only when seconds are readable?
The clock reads 2.59
